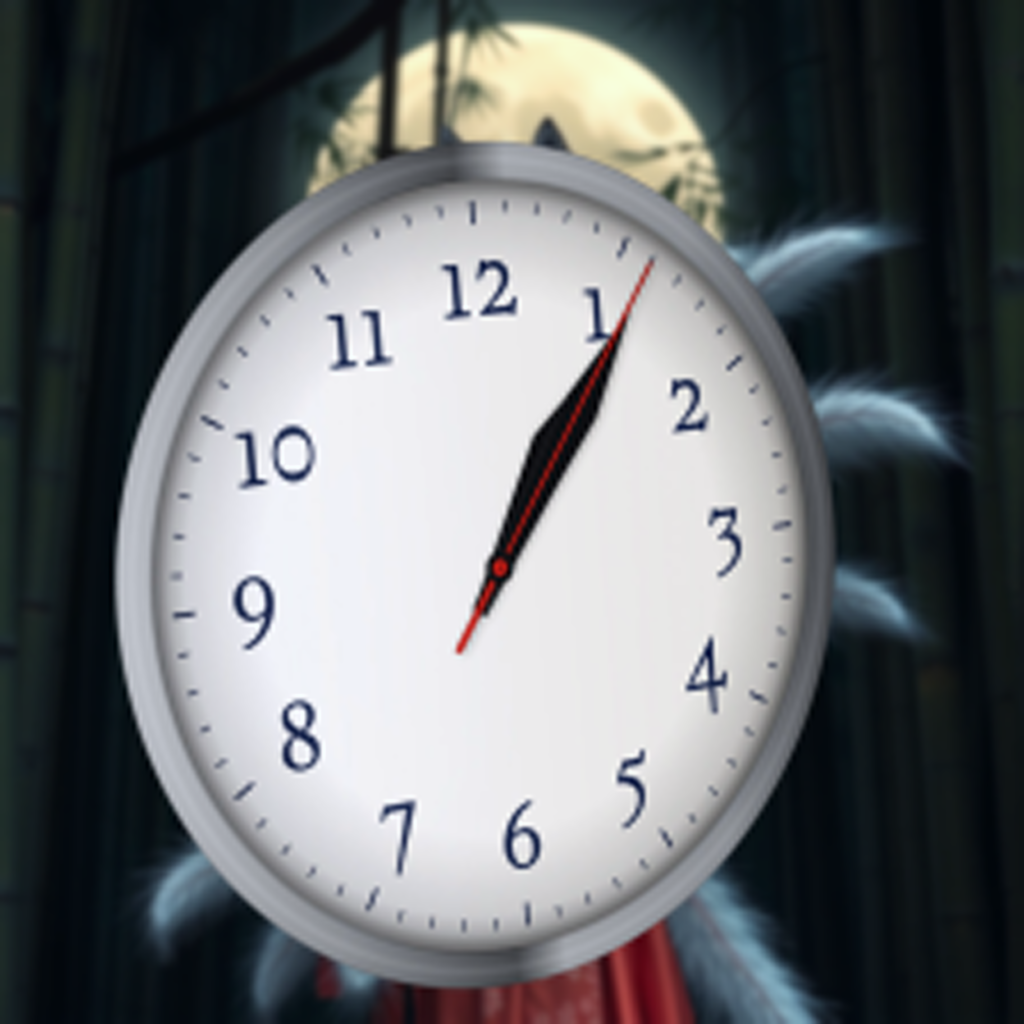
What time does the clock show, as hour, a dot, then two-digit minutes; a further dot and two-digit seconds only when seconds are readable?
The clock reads 1.06.06
